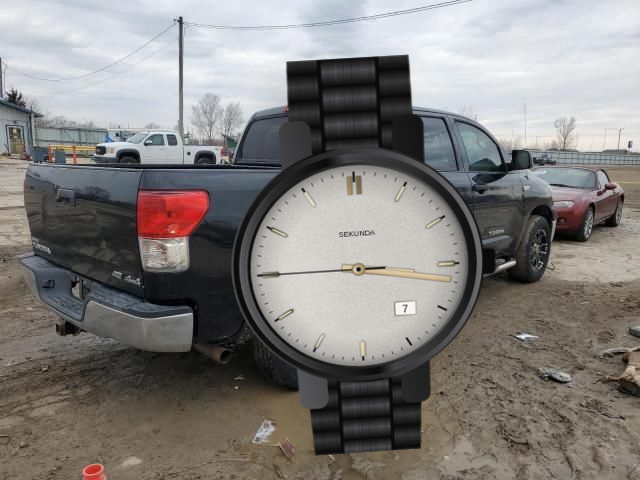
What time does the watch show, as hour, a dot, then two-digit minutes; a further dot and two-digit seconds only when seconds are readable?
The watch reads 3.16.45
